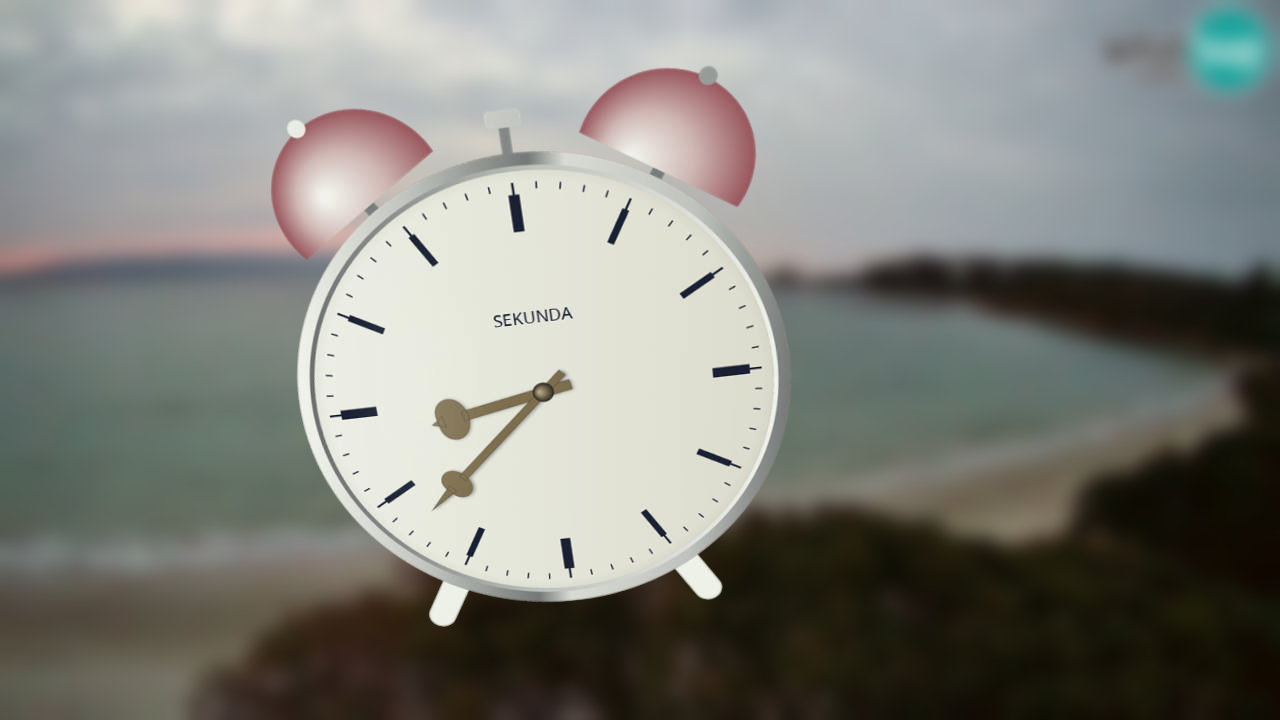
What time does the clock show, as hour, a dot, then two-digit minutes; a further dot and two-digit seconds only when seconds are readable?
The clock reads 8.38
